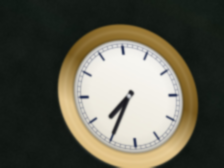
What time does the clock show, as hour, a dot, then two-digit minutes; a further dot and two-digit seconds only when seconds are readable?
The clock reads 7.35
